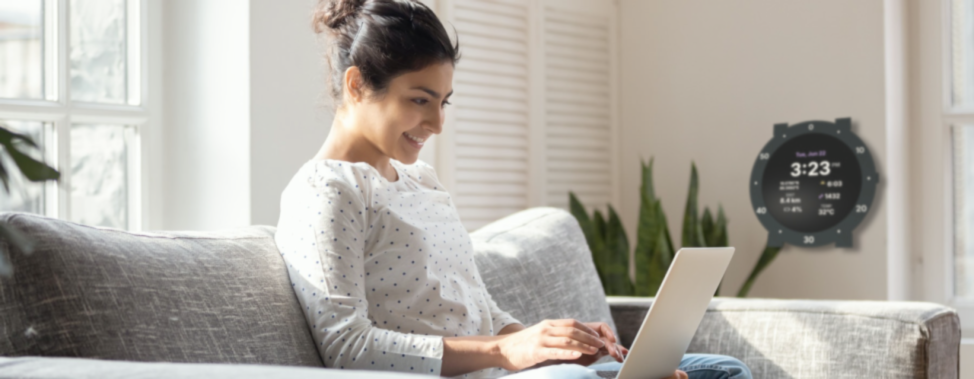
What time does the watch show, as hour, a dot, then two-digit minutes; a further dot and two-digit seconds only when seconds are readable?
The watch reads 3.23
